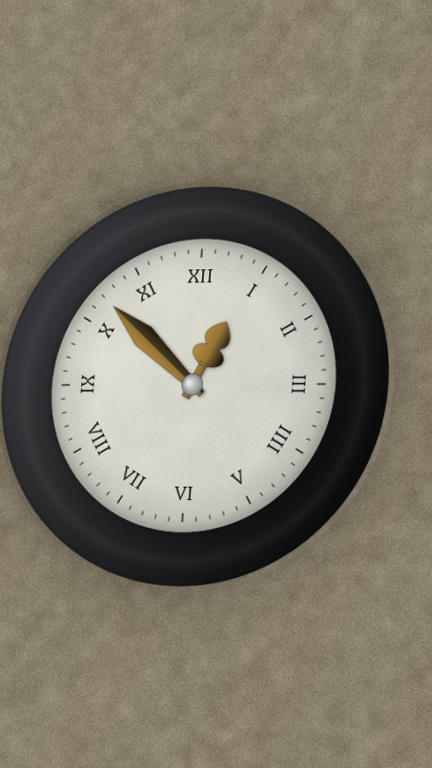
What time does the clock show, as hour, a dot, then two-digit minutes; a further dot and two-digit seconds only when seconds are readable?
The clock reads 12.52
